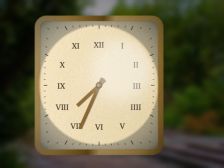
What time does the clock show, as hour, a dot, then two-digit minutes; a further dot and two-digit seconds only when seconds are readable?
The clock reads 7.34
